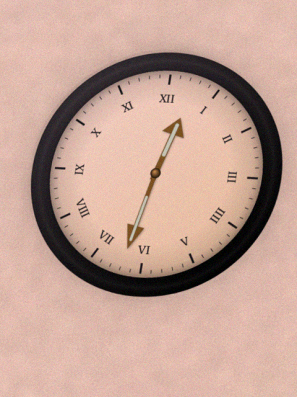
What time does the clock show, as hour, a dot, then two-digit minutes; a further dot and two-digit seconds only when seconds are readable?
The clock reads 12.32
